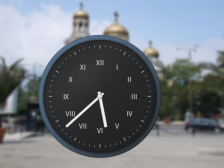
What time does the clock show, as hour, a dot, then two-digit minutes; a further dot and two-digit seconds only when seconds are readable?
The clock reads 5.38
